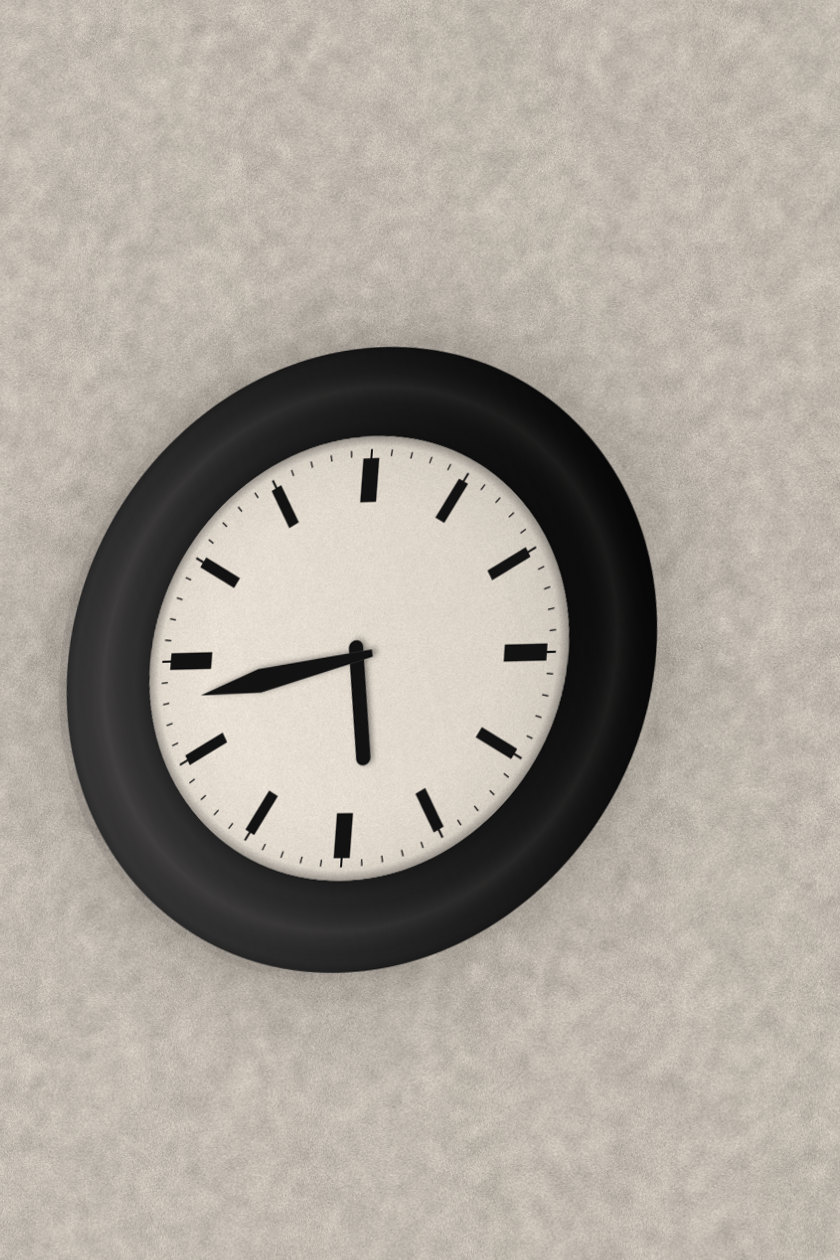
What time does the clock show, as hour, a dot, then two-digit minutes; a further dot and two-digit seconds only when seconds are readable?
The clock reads 5.43
